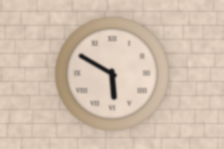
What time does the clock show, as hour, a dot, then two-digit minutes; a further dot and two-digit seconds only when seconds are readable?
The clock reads 5.50
